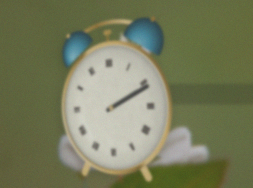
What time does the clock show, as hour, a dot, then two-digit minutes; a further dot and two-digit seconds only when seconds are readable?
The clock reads 2.11
